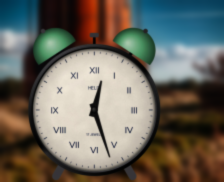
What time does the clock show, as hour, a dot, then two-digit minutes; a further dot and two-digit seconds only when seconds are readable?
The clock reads 12.27
